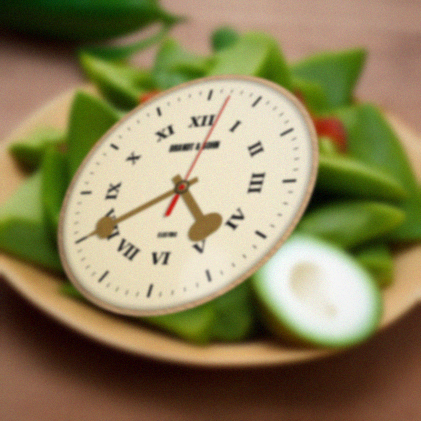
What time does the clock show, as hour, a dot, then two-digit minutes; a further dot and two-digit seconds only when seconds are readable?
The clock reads 4.40.02
